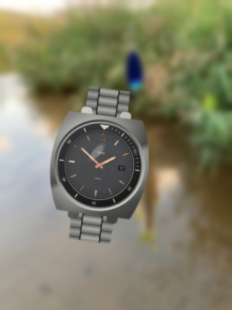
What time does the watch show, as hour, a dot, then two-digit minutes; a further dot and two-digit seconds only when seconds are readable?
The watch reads 1.51
